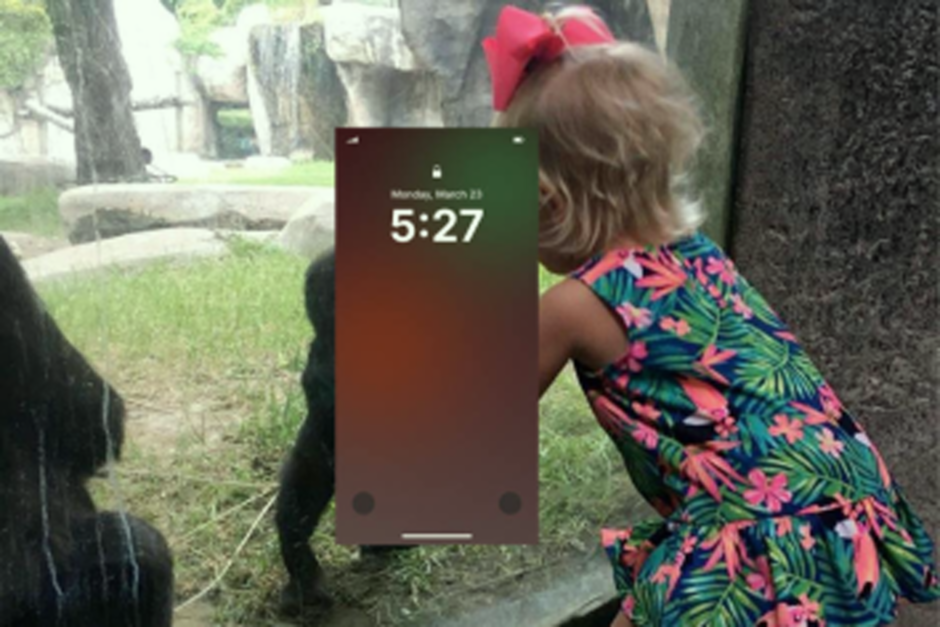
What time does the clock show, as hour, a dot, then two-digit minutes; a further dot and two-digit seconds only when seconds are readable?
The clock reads 5.27
